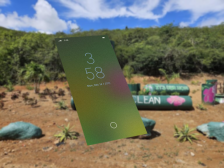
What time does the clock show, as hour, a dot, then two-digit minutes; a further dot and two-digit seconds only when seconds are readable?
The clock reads 3.58
